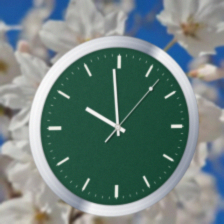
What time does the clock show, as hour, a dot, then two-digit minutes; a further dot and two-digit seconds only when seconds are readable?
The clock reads 9.59.07
